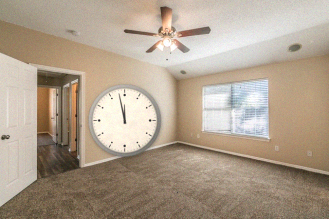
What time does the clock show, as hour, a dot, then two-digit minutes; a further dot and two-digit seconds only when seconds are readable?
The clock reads 11.58
